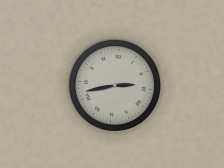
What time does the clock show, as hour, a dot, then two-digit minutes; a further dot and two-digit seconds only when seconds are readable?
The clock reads 2.42
